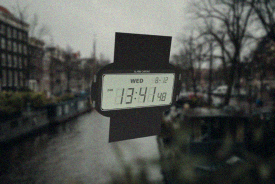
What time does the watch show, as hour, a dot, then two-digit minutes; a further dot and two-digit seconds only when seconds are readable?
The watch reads 13.41.48
